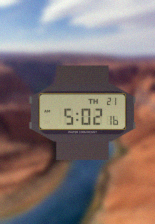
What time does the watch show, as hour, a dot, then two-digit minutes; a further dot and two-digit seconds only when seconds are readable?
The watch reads 5.02.16
